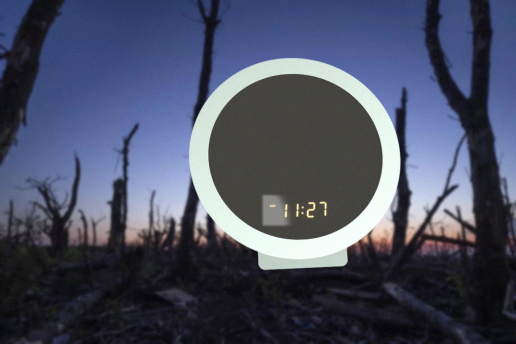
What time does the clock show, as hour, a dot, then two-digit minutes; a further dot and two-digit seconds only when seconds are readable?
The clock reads 11.27
